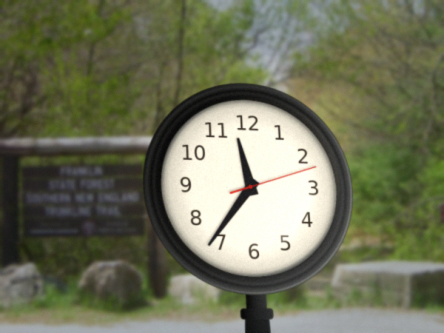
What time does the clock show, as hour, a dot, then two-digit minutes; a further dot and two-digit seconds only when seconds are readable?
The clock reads 11.36.12
